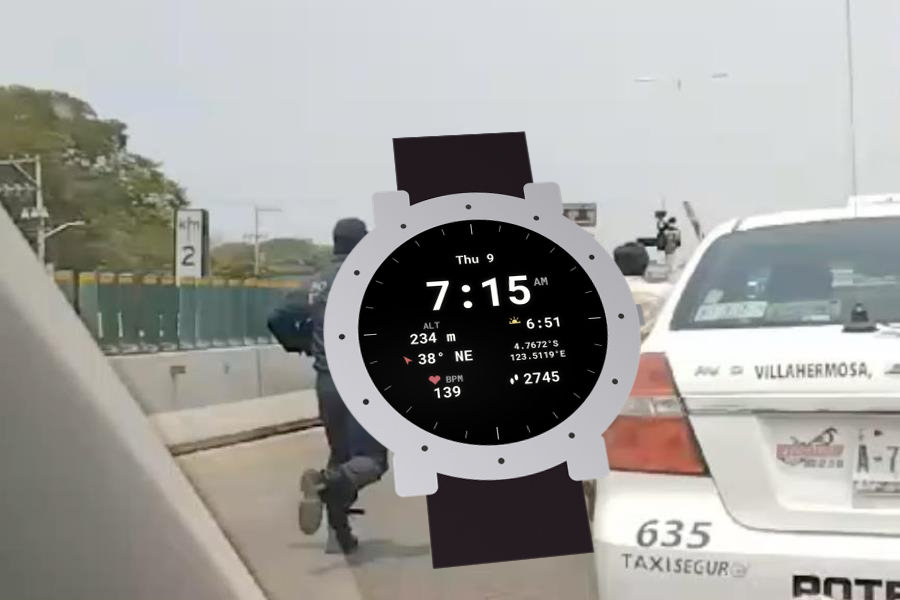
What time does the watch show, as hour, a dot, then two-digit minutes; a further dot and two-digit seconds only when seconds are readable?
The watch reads 7.15
